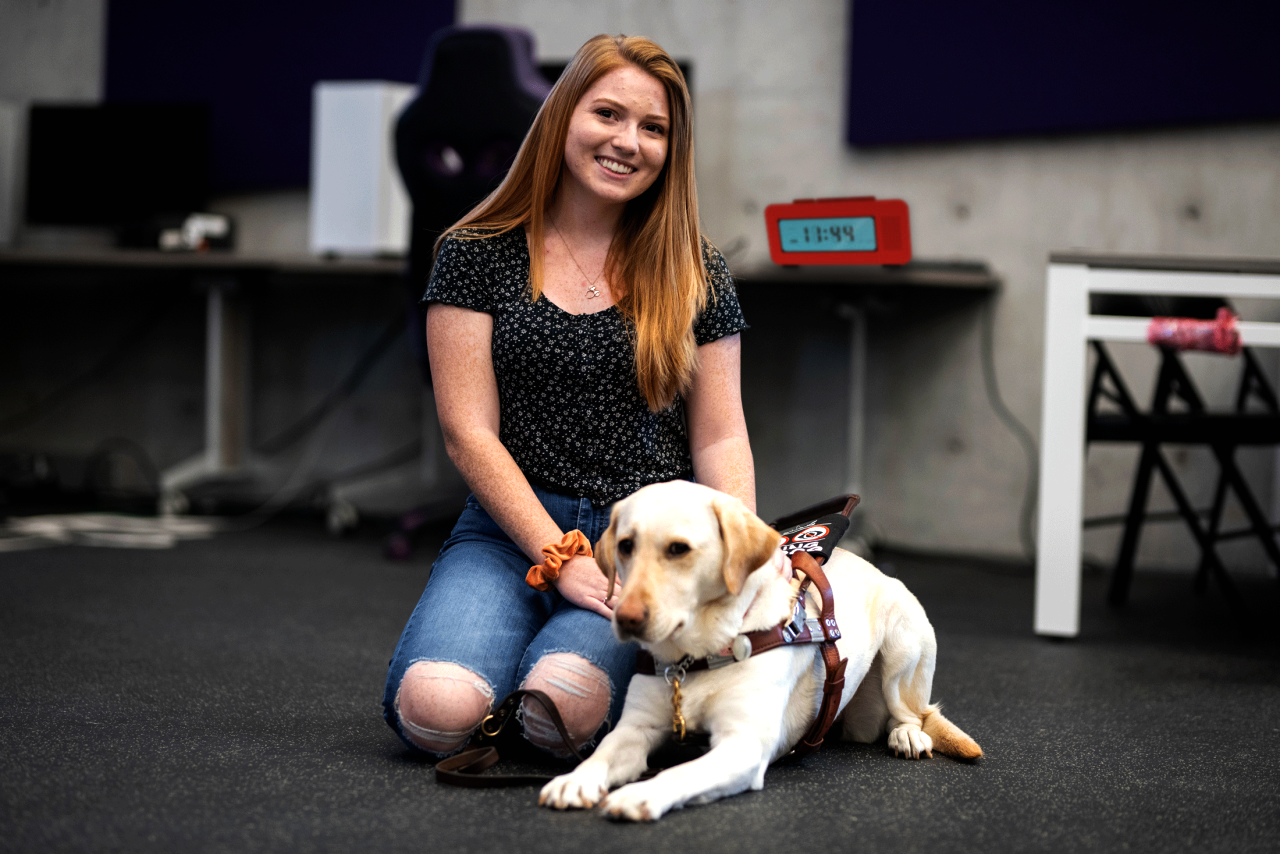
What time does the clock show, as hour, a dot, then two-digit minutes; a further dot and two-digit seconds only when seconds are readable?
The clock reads 11.44
